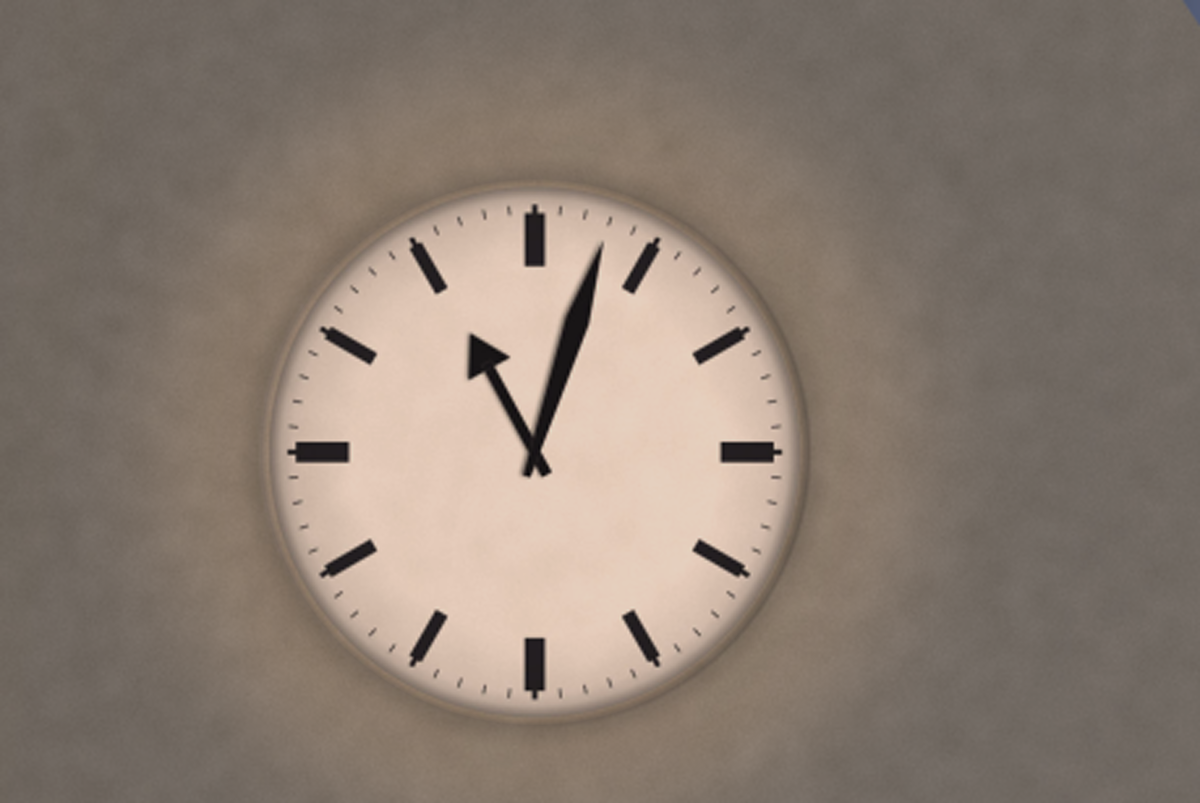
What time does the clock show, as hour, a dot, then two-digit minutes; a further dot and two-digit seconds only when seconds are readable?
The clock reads 11.03
